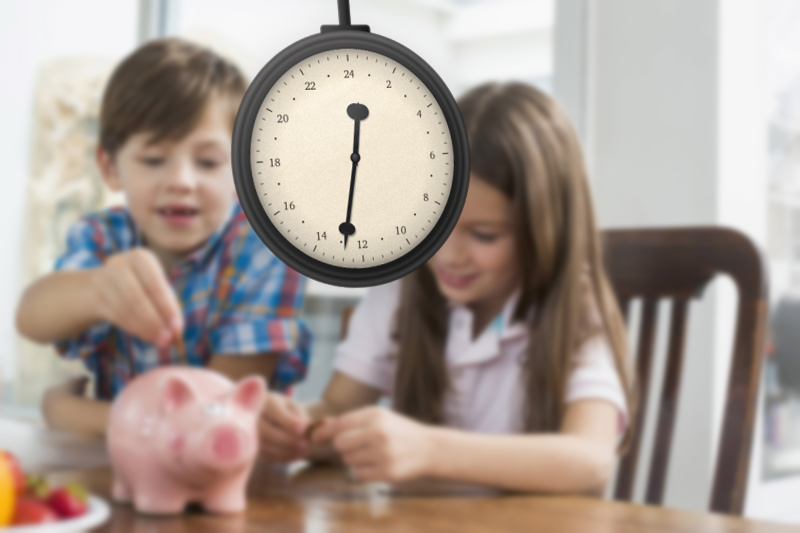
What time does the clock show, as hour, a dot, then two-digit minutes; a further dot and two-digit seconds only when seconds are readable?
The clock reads 0.32
